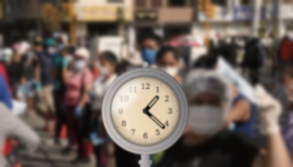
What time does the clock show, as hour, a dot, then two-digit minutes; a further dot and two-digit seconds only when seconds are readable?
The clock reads 1.22
